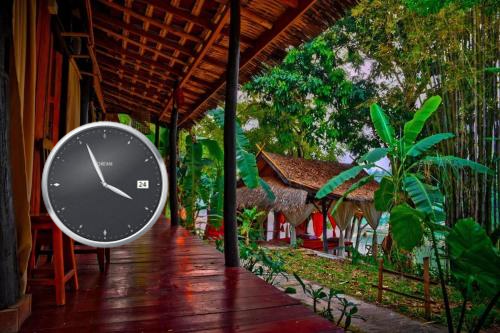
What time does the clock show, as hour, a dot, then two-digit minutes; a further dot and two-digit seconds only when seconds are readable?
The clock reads 3.56
